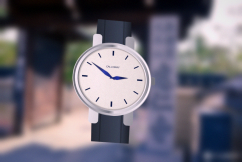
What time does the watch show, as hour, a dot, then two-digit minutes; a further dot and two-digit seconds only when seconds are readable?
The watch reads 2.51
